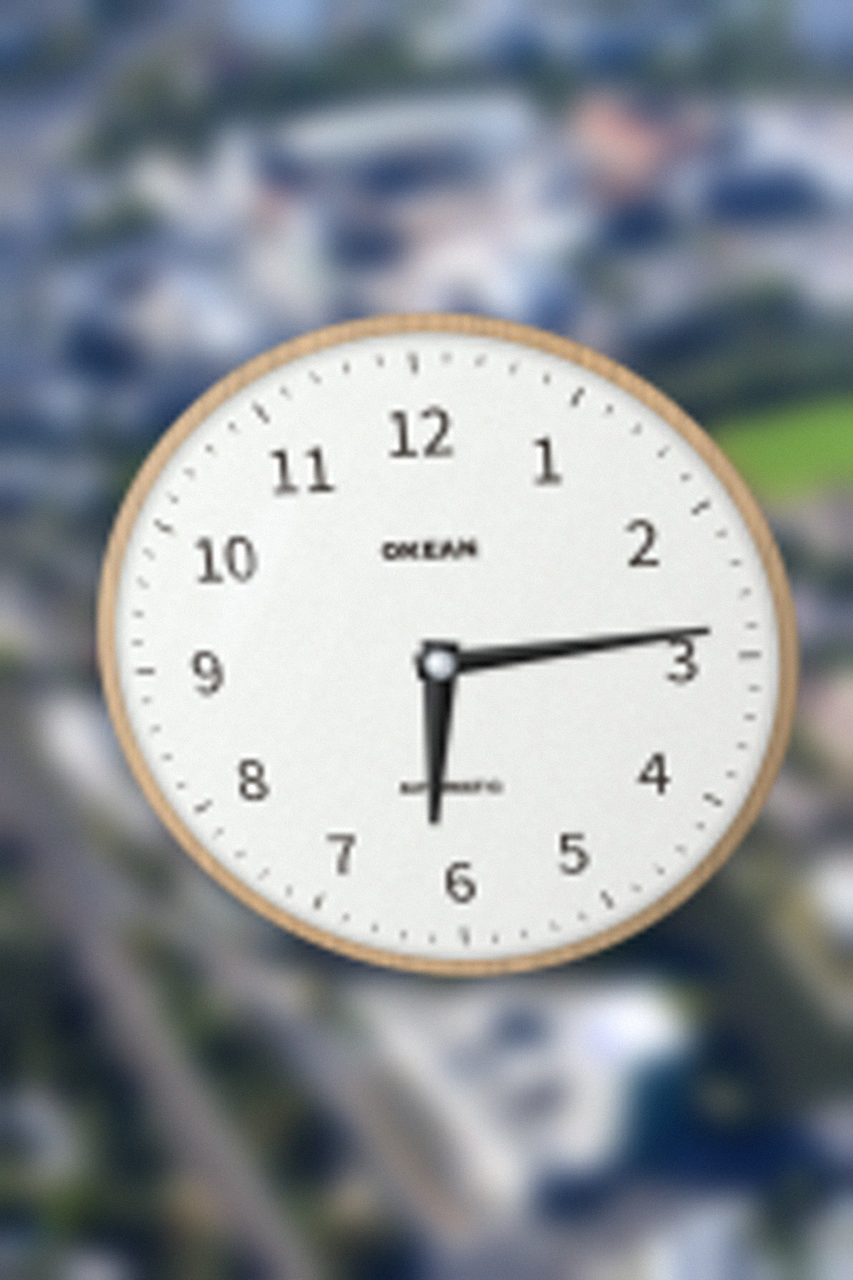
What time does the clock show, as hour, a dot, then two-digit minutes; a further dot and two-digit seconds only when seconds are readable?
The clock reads 6.14
